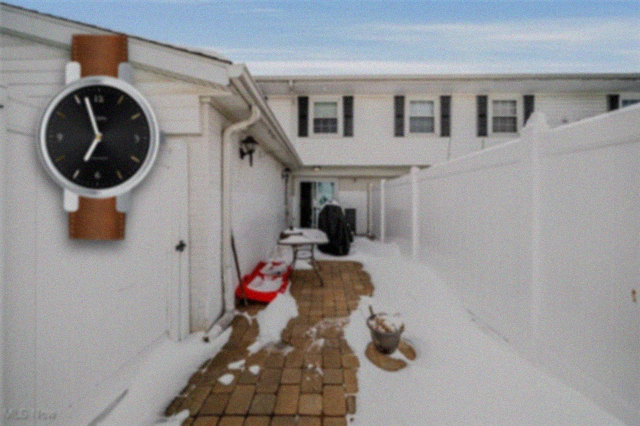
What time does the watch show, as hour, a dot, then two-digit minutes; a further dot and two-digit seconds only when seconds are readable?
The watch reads 6.57
